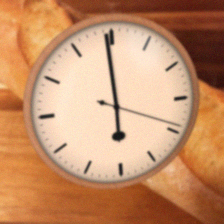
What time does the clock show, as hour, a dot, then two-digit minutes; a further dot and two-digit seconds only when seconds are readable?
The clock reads 5.59.19
